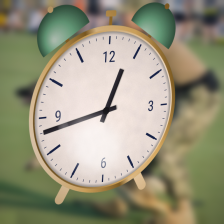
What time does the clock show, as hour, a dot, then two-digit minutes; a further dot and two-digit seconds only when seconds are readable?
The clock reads 12.43
